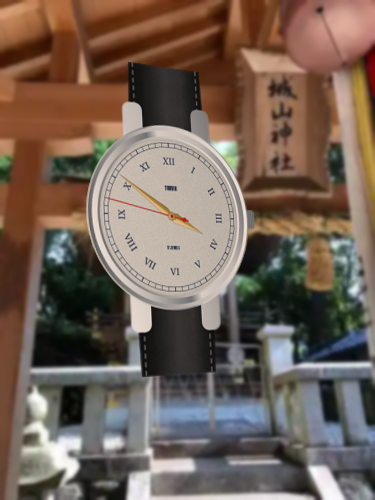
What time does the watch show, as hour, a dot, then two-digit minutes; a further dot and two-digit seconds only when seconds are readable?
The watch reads 3.50.47
